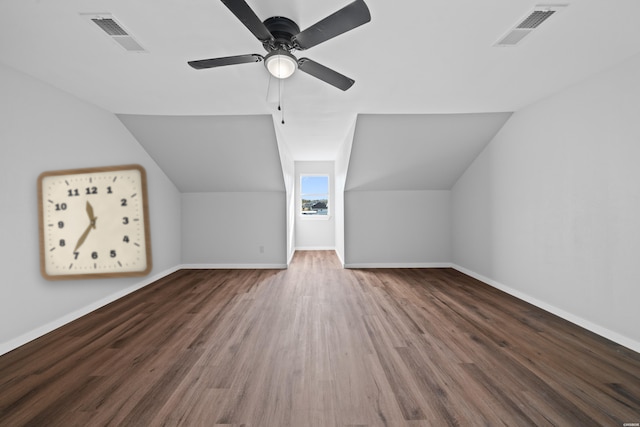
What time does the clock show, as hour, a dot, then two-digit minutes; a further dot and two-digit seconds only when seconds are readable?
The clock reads 11.36
